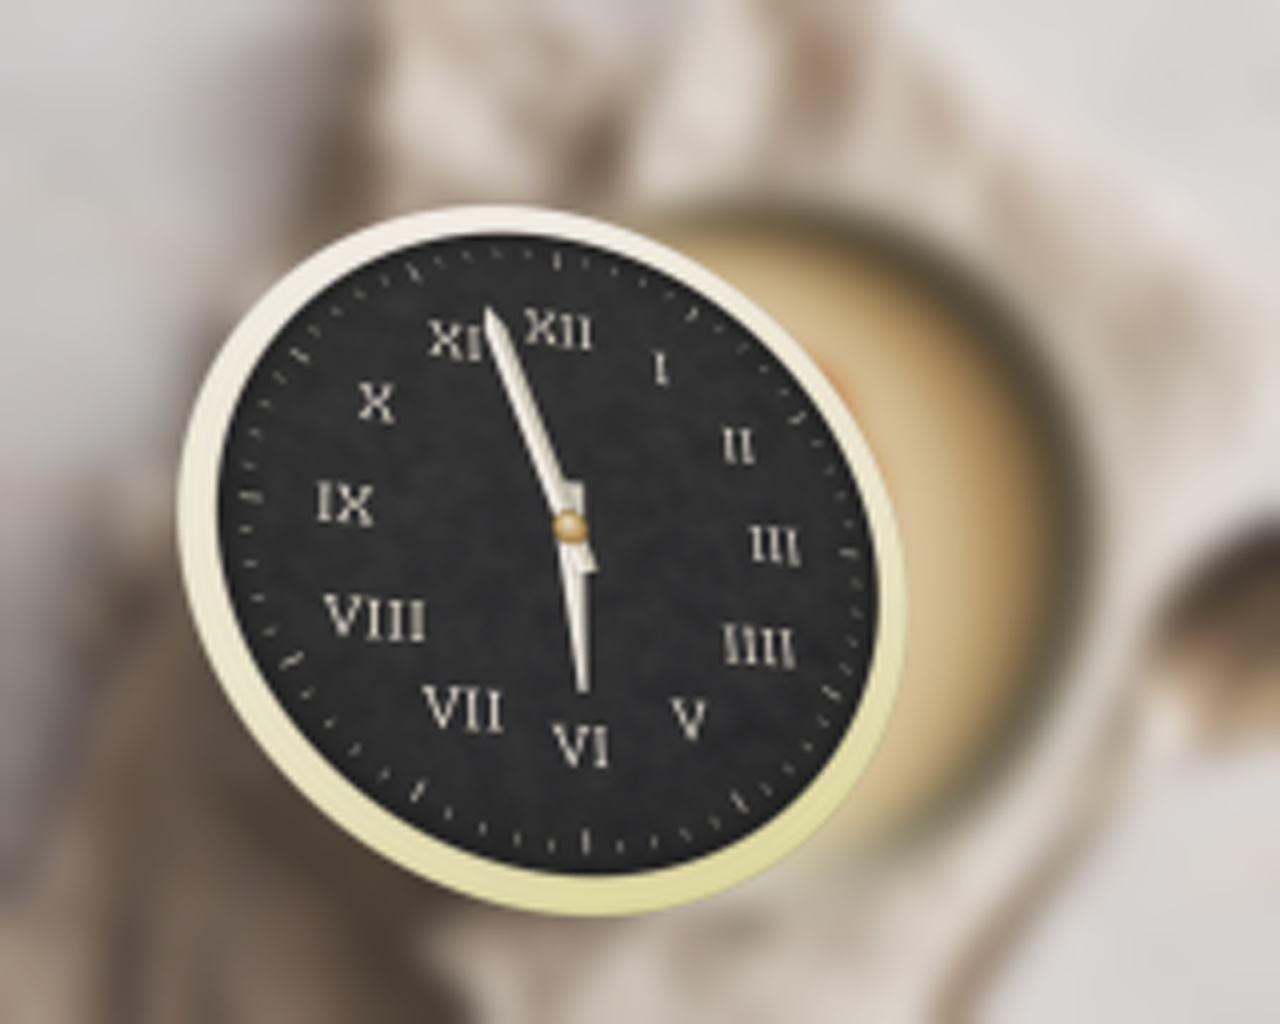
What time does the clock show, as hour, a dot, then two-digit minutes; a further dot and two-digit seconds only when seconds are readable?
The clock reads 5.57
